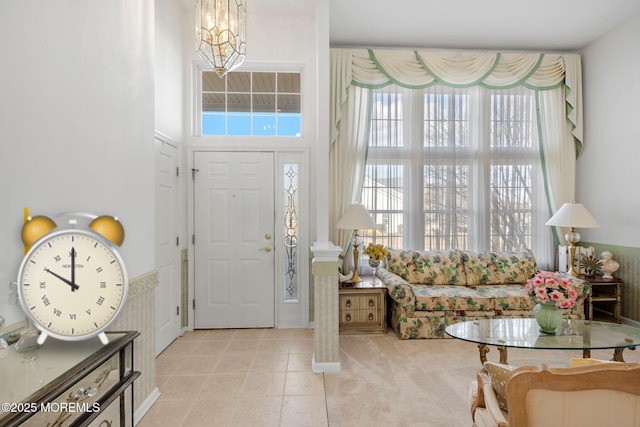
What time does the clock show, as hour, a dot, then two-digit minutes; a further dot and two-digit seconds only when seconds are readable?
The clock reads 10.00
